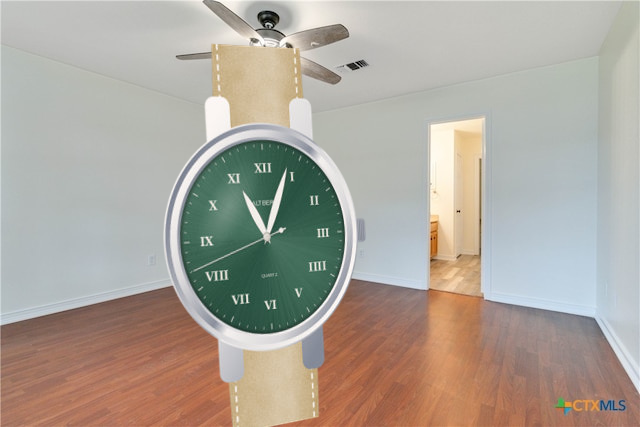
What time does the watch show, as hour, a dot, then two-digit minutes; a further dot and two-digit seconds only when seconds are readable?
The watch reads 11.03.42
